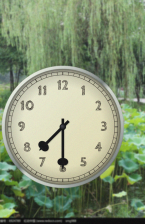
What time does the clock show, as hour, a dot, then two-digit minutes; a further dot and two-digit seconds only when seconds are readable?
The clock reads 7.30
